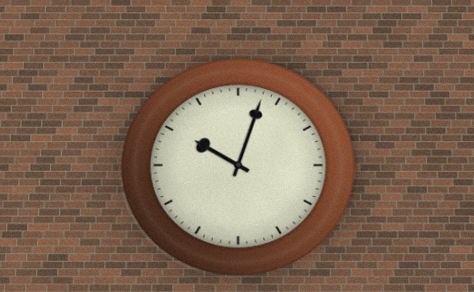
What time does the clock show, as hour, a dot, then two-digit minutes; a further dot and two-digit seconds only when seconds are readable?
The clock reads 10.03
